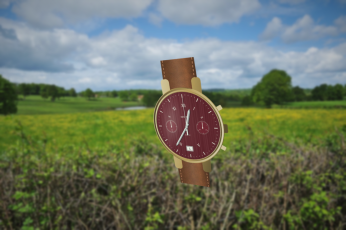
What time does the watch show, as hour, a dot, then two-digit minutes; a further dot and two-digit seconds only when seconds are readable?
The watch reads 12.36
